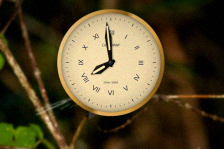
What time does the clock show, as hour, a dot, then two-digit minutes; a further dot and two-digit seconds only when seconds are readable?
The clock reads 7.59
